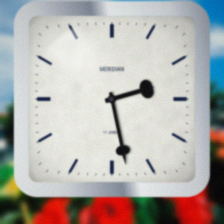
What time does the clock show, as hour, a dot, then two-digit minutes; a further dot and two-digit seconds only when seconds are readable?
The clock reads 2.28
